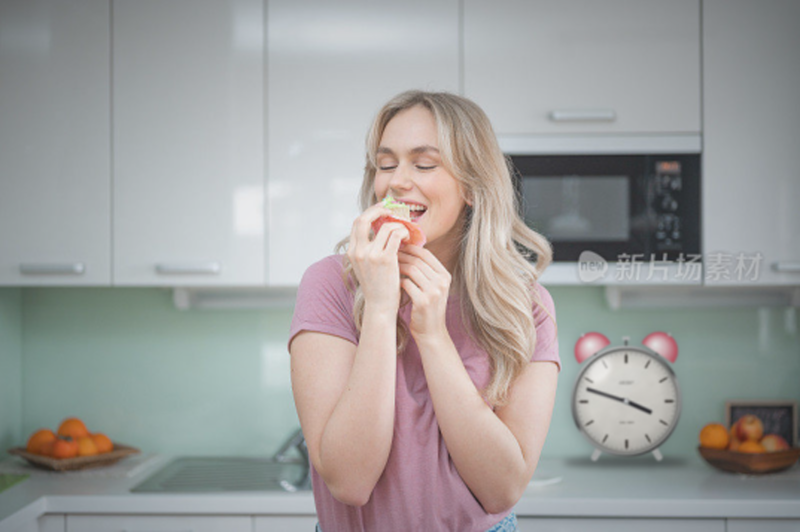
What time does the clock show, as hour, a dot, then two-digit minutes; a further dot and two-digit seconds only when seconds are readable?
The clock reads 3.48
